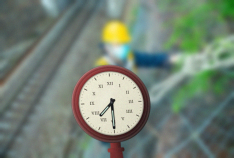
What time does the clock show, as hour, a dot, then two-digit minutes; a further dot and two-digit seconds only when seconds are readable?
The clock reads 7.30
